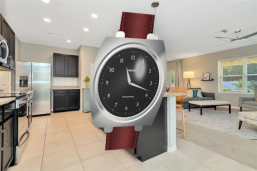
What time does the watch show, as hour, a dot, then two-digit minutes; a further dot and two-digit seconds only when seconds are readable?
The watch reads 11.18
